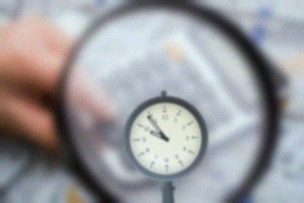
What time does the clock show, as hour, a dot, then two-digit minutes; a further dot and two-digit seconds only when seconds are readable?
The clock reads 9.54
